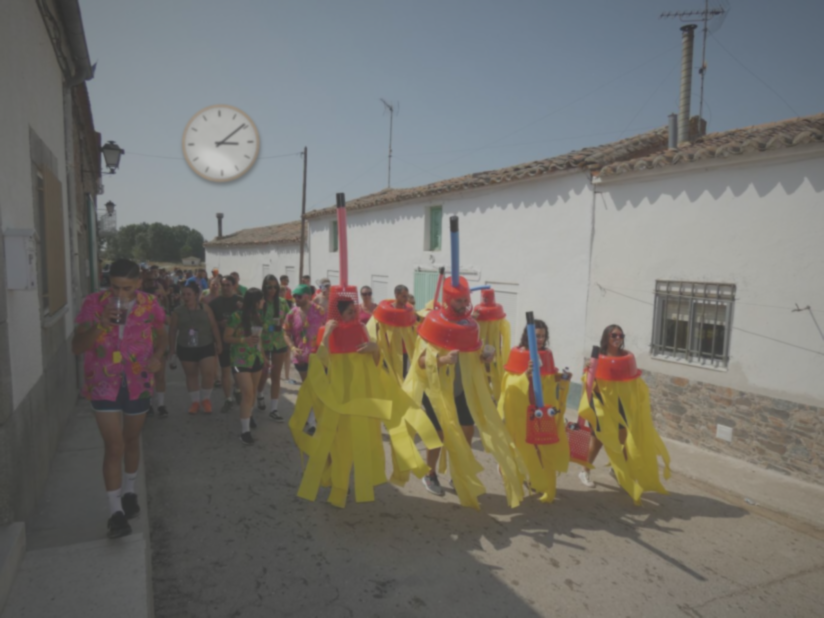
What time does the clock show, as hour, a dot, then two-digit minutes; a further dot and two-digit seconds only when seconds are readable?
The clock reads 3.09
